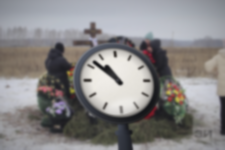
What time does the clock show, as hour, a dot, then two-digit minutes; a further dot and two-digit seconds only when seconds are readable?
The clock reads 10.52
